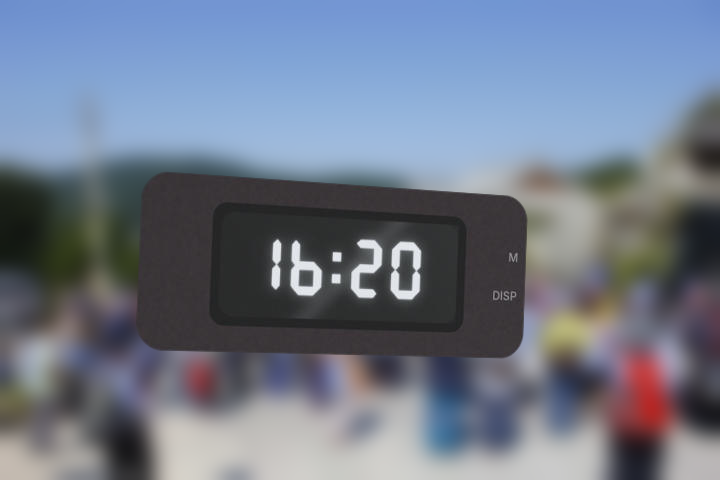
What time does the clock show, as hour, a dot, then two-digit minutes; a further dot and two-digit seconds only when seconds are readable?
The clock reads 16.20
